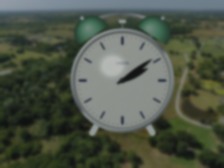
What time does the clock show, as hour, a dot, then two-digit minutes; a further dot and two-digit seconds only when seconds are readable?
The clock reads 2.09
